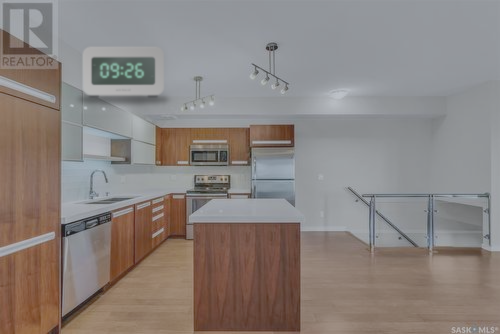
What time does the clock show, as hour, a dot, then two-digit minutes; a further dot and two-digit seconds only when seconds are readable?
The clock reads 9.26
